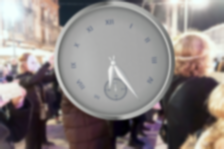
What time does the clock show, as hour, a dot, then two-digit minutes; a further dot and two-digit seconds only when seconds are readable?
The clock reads 6.25
